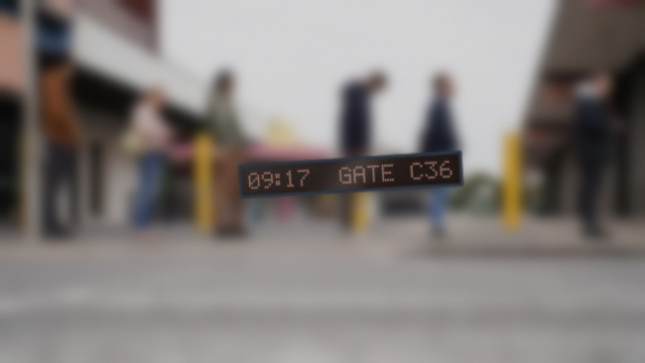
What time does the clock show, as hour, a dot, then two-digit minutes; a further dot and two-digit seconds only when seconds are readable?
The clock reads 9.17
